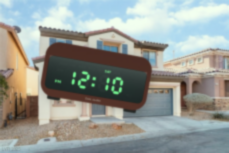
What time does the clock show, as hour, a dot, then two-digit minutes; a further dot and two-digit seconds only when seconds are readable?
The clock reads 12.10
